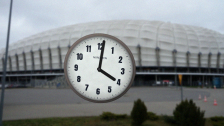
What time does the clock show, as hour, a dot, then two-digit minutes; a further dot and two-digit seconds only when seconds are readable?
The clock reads 4.01
